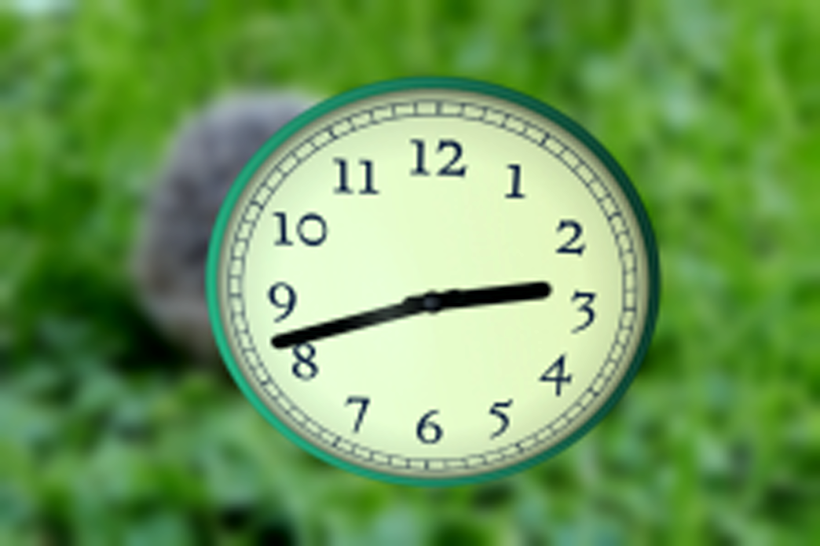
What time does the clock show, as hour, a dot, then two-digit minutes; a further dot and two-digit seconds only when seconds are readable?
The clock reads 2.42
